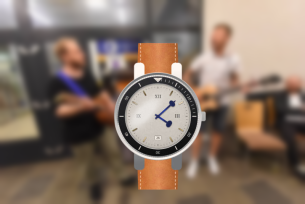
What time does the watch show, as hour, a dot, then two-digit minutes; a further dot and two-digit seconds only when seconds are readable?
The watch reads 4.08
